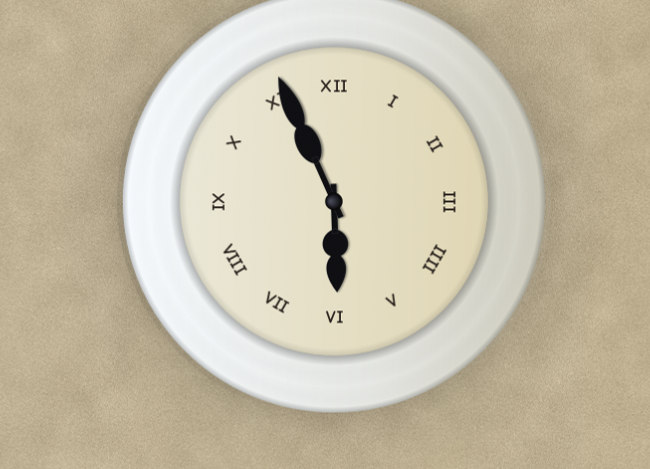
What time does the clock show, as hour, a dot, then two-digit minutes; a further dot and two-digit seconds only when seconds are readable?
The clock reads 5.56
